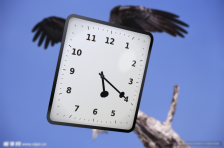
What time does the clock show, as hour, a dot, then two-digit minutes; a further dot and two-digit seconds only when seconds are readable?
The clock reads 5.20
